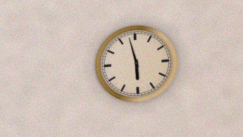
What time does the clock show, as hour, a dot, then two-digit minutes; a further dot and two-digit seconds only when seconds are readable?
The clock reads 5.58
